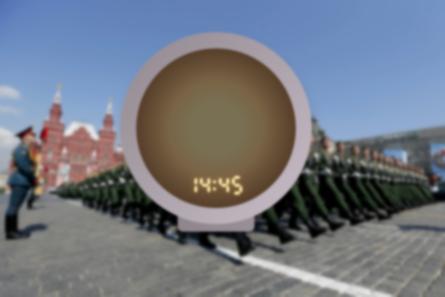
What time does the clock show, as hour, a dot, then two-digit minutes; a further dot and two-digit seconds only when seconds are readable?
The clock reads 14.45
